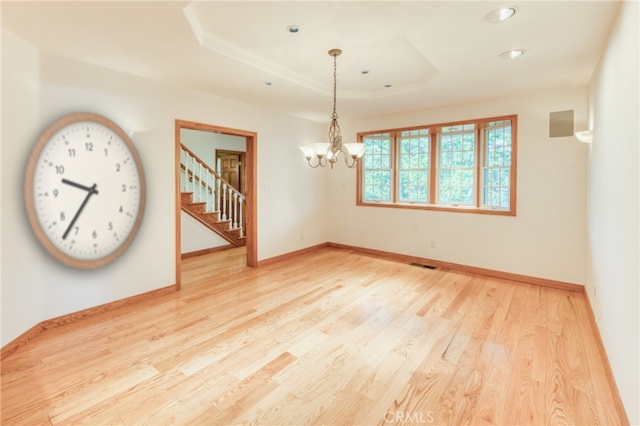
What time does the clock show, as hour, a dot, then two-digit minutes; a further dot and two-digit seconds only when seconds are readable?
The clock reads 9.37
